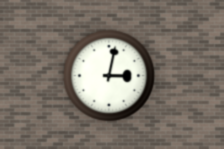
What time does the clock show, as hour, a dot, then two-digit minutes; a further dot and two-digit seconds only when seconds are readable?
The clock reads 3.02
